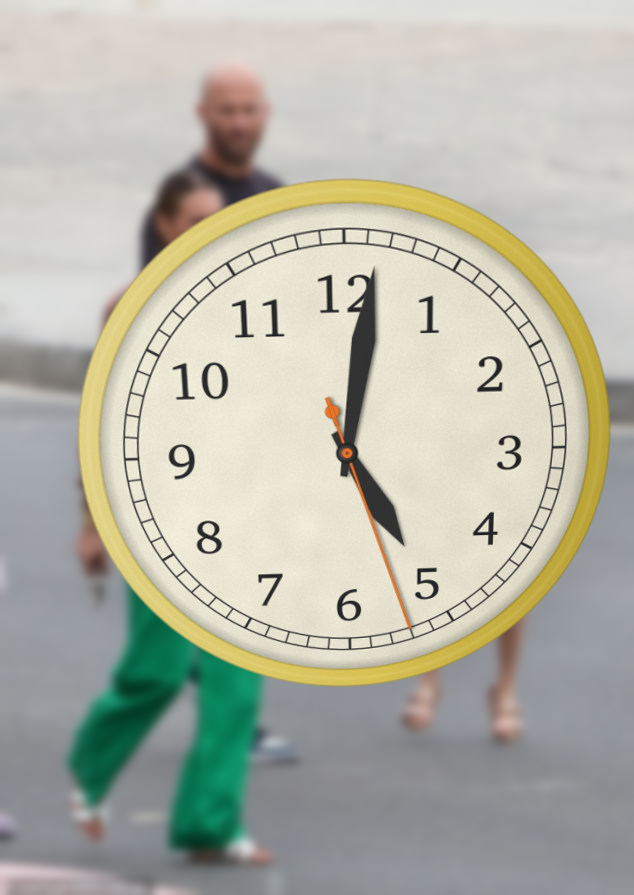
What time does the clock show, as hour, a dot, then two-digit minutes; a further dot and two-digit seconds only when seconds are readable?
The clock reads 5.01.27
